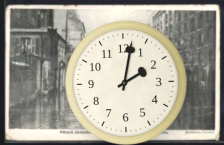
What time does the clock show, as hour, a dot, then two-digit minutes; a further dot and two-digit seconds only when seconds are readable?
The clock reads 2.02
